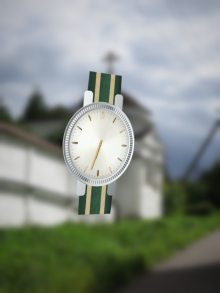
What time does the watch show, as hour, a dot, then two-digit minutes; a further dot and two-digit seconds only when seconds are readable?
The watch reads 6.33
